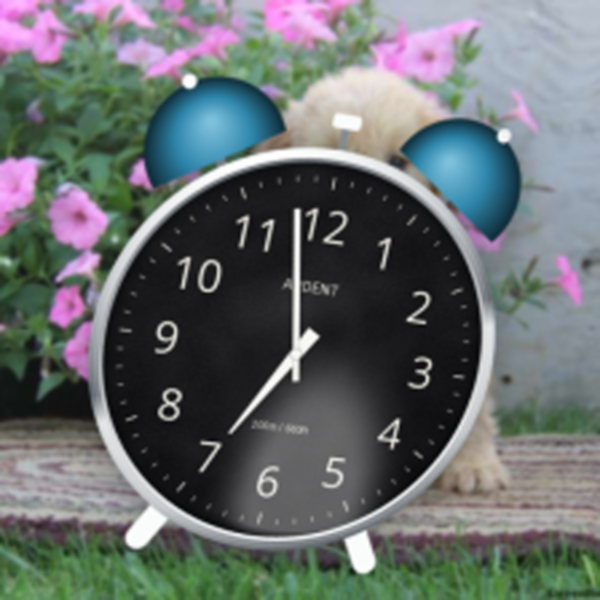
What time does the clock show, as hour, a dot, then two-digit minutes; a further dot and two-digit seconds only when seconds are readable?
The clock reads 6.58
